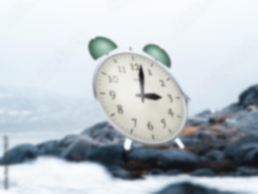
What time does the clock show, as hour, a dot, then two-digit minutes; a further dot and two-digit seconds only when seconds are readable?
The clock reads 3.02
